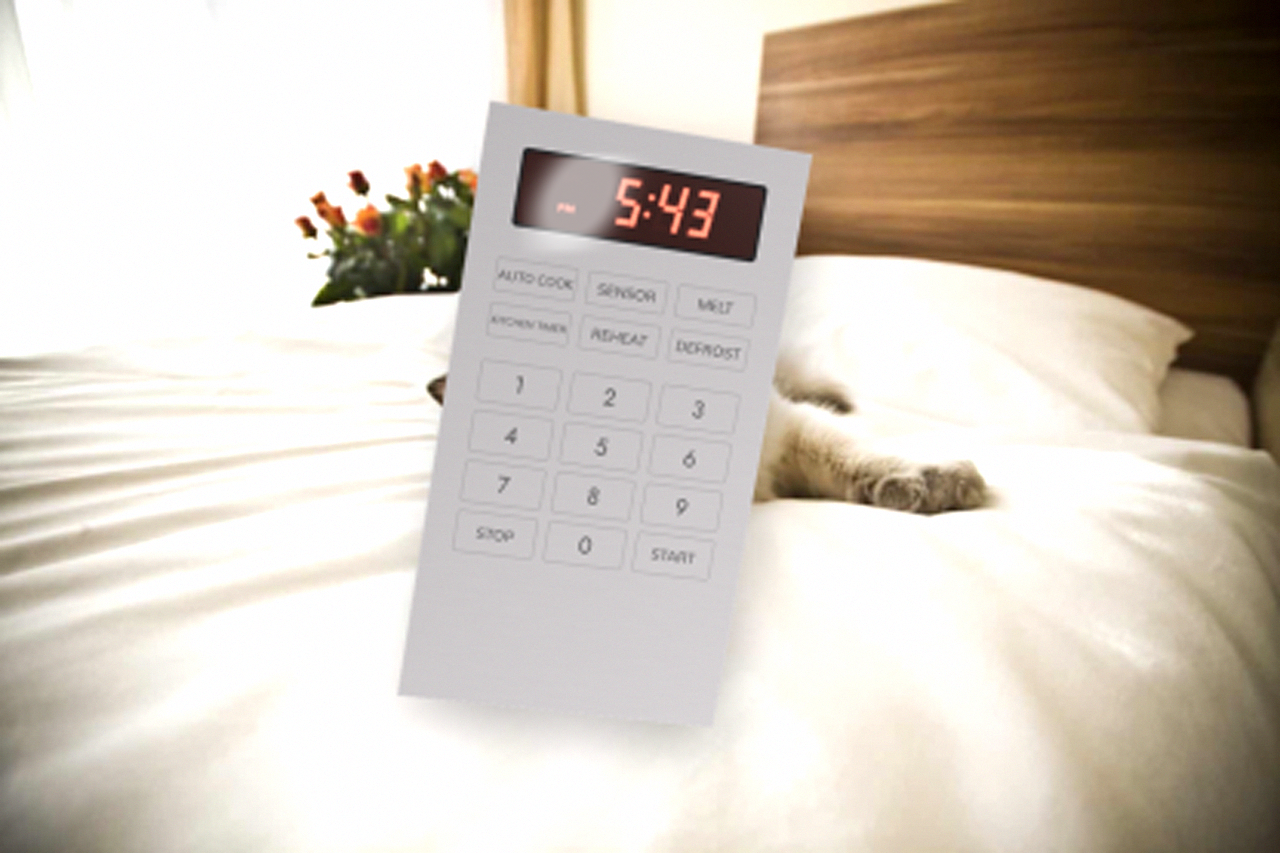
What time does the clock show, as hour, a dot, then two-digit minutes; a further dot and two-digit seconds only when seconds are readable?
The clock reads 5.43
